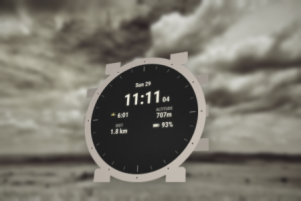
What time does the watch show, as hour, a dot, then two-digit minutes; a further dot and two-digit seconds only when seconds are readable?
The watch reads 11.11
